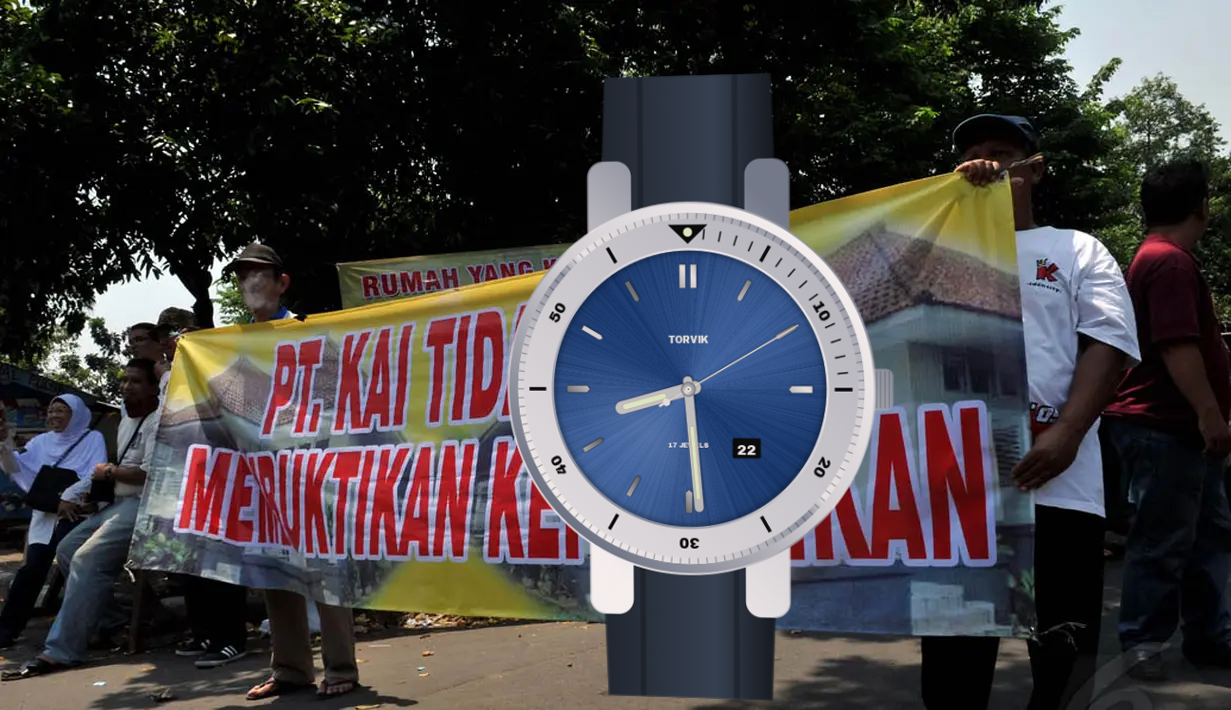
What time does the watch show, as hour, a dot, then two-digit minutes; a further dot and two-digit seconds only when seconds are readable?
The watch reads 8.29.10
